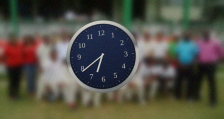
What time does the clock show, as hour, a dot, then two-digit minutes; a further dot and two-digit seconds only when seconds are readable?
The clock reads 6.39
